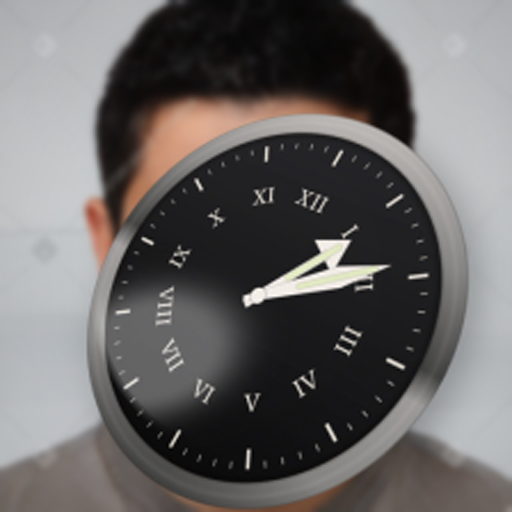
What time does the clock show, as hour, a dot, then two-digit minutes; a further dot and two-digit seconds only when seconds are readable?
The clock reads 1.09
